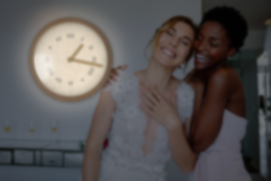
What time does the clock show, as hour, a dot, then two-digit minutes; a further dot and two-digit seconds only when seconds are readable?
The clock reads 1.17
